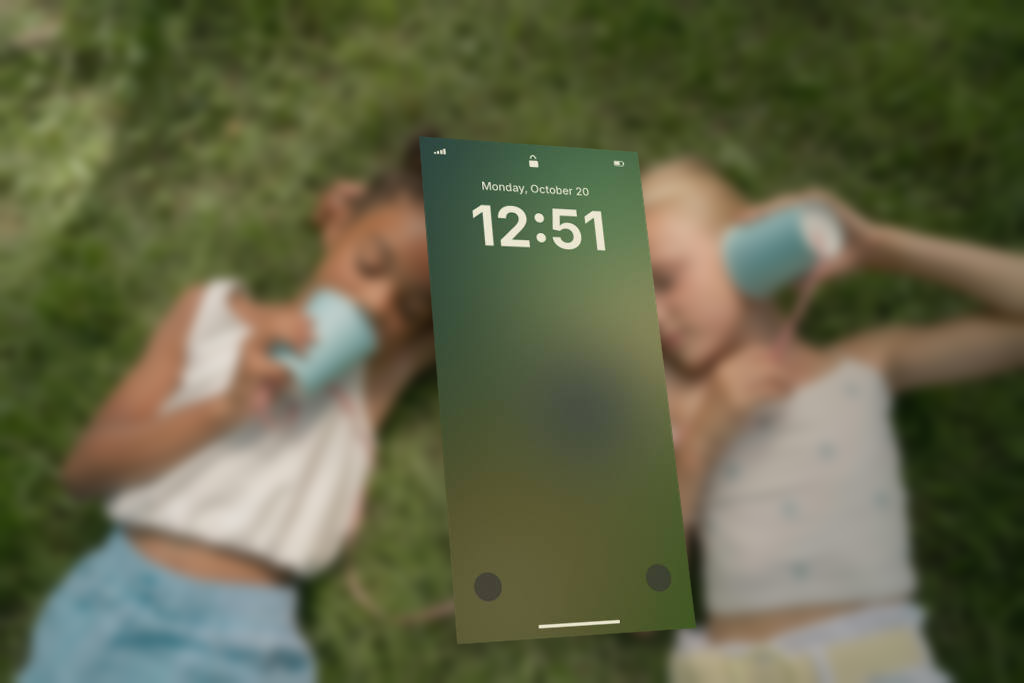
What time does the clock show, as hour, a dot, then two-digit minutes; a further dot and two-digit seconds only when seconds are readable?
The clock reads 12.51
